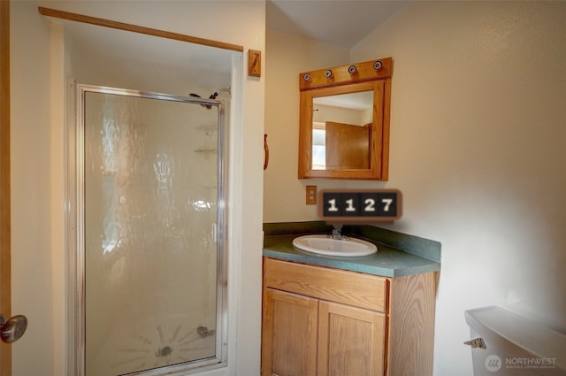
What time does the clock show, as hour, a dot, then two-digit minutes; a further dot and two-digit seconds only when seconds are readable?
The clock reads 11.27
